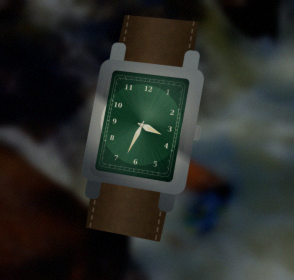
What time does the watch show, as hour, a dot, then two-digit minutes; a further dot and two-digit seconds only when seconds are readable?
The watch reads 3.33
